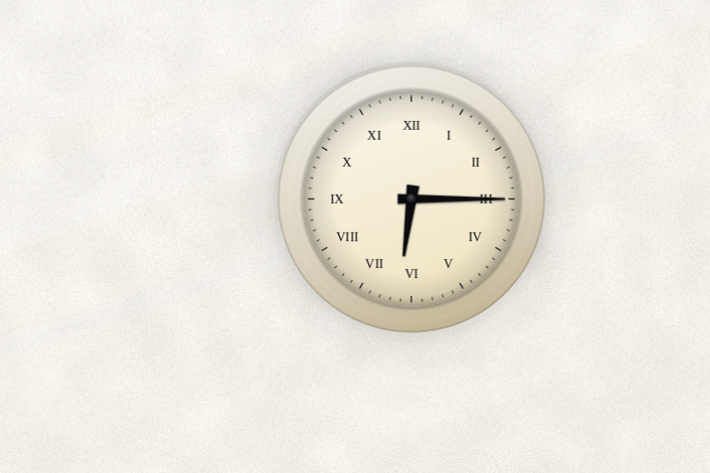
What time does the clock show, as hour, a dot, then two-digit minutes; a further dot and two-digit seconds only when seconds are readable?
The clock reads 6.15
